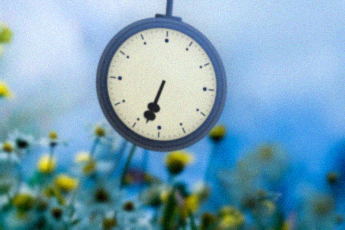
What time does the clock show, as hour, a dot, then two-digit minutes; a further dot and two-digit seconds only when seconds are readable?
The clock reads 6.33
